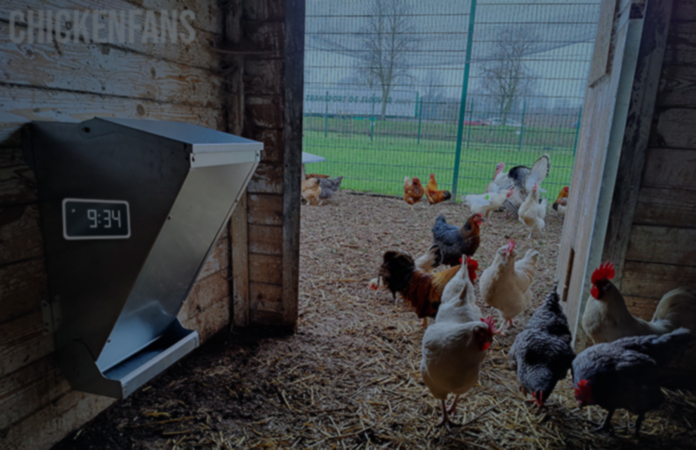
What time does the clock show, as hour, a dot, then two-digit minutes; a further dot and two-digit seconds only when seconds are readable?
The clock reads 9.34
